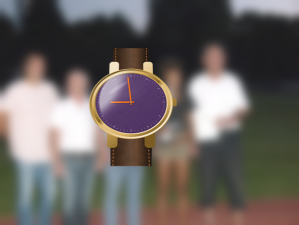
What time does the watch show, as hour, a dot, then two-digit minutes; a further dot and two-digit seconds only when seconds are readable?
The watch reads 8.59
